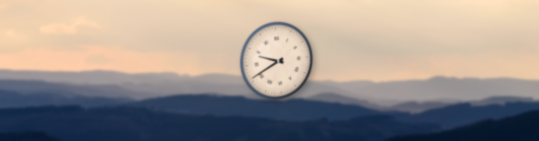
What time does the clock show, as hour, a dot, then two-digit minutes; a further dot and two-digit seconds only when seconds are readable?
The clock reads 9.41
